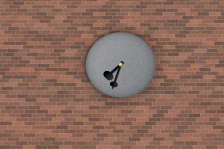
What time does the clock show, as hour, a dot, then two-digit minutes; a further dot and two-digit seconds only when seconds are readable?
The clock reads 7.33
